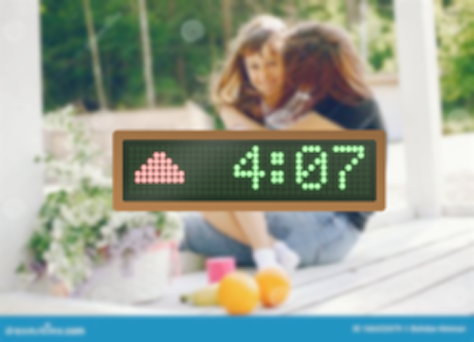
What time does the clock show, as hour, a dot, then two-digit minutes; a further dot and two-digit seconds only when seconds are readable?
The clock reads 4.07
